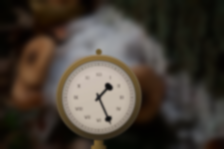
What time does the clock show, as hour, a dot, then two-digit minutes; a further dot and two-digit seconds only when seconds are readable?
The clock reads 1.26
